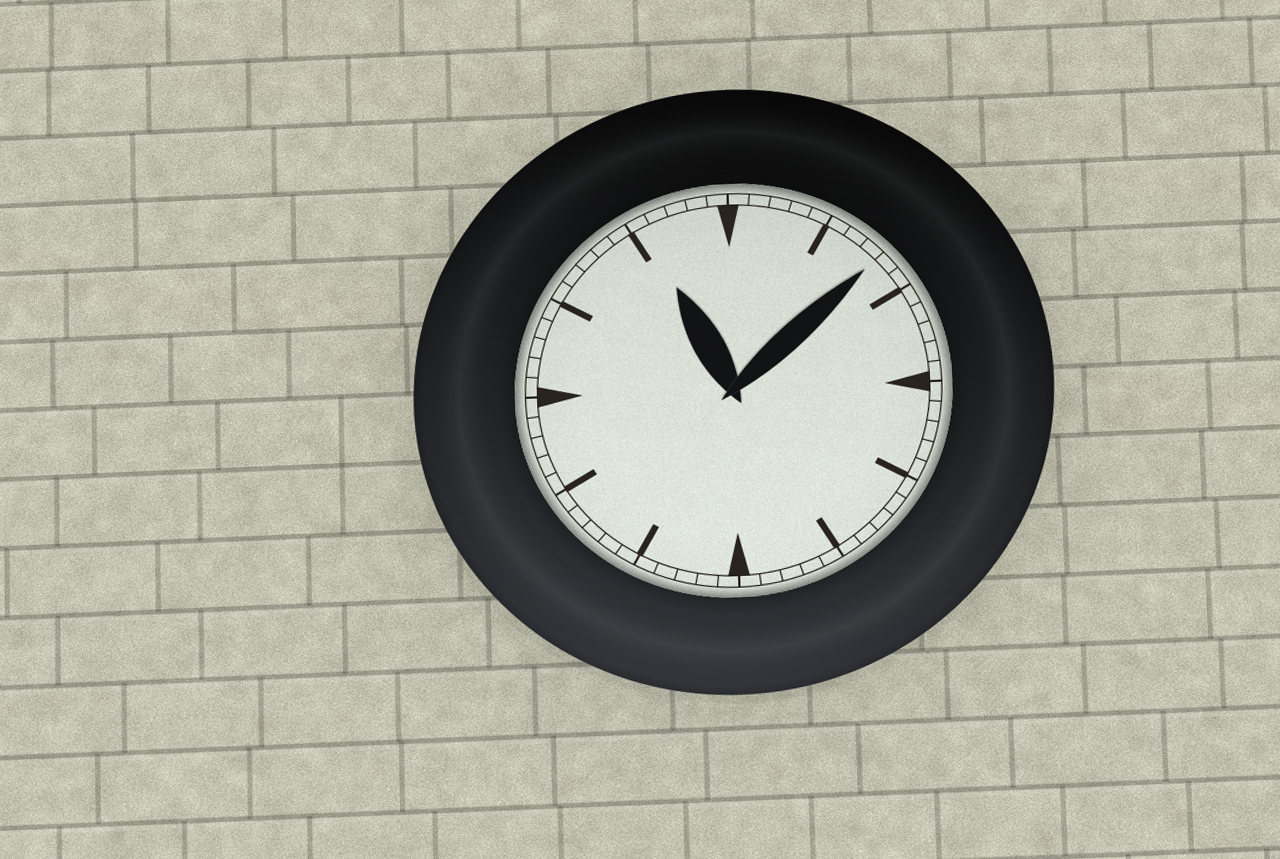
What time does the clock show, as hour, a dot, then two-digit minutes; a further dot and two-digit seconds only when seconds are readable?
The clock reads 11.08
